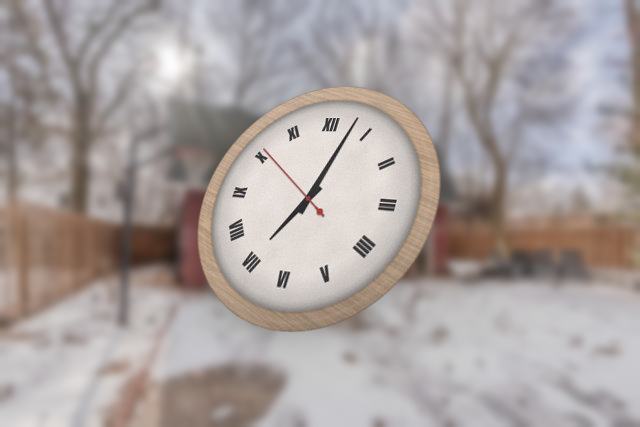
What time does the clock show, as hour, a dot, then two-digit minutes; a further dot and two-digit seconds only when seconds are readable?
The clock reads 7.02.51
